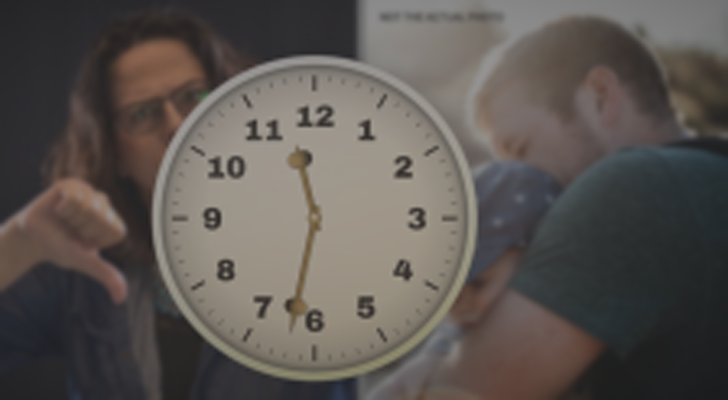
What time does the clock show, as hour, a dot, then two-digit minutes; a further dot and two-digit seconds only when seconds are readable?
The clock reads 11.32
